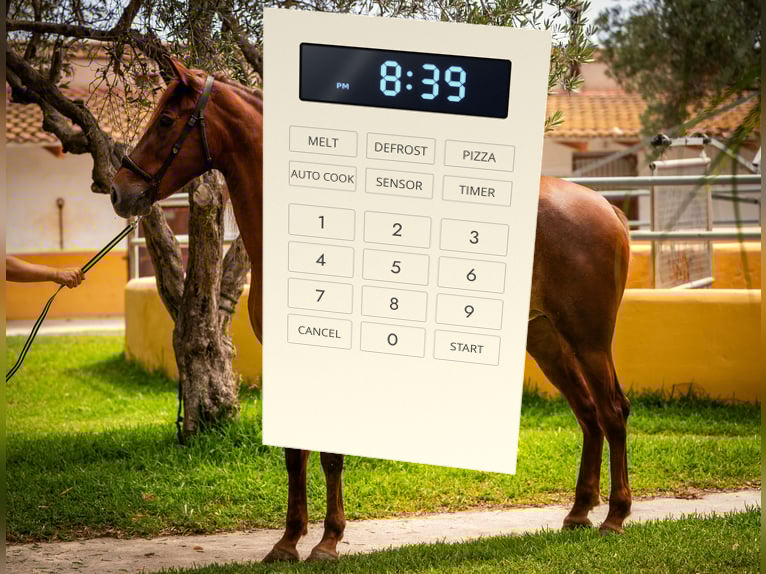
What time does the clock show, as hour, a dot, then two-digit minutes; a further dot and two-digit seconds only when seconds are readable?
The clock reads 8.39
